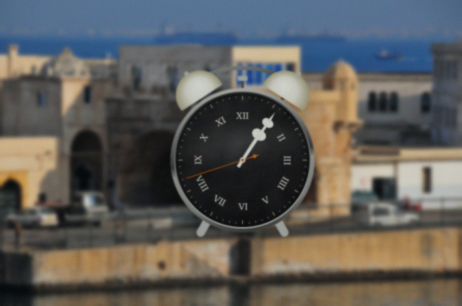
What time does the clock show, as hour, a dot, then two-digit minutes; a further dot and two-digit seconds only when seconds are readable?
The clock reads 1.05.42
